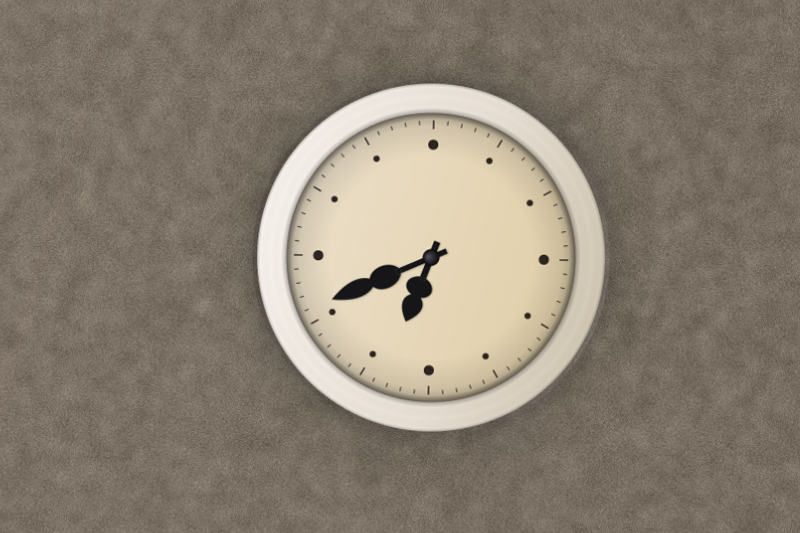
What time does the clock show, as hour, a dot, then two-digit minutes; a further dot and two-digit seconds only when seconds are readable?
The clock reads 6.41
